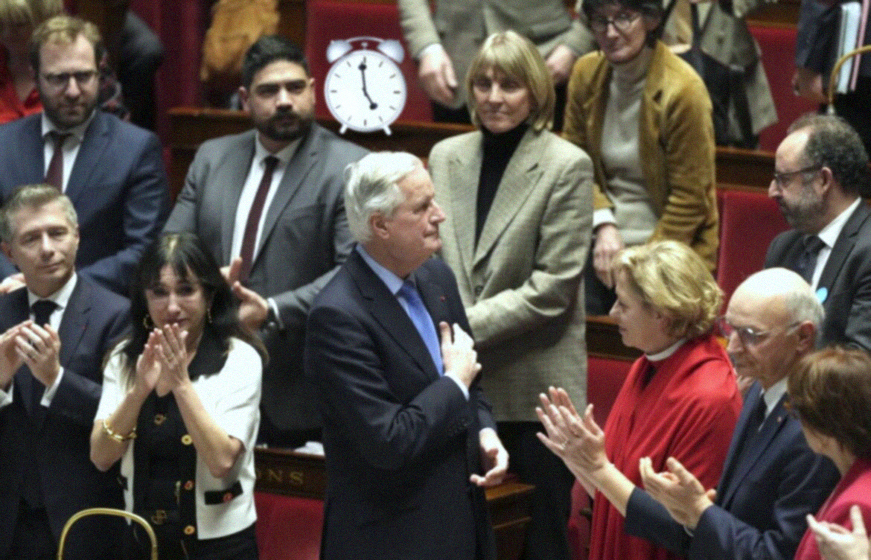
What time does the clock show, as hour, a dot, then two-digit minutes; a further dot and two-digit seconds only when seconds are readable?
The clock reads 4.59
